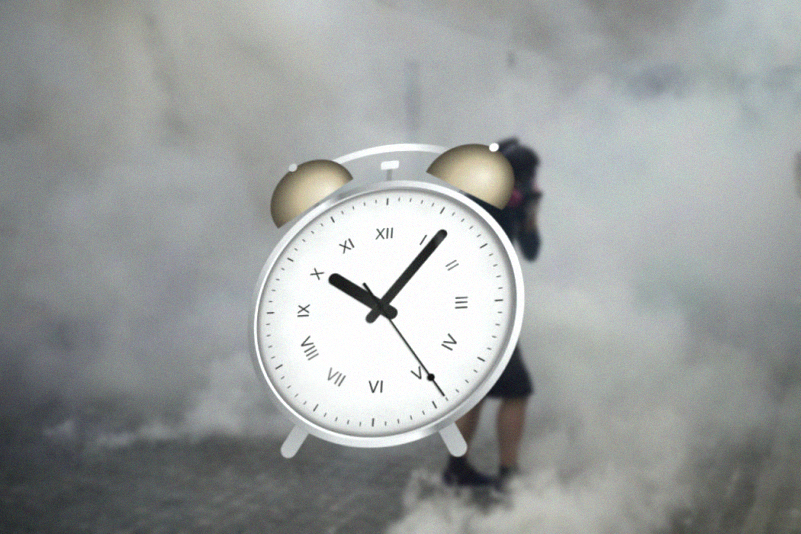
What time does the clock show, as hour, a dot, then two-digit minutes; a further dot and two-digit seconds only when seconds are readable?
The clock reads 10.06.24
